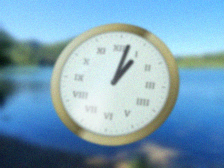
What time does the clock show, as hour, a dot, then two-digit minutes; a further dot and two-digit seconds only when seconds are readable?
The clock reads 1.02
